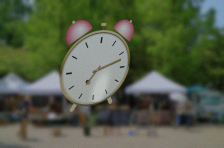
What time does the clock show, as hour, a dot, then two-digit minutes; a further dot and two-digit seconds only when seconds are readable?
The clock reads 7.12
